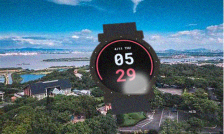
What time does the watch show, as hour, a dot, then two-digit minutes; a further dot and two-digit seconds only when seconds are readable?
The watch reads 5.29
